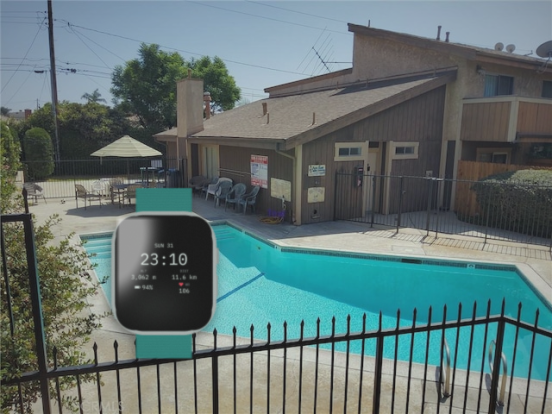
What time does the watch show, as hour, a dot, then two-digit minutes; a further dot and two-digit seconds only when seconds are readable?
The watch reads 23.10
